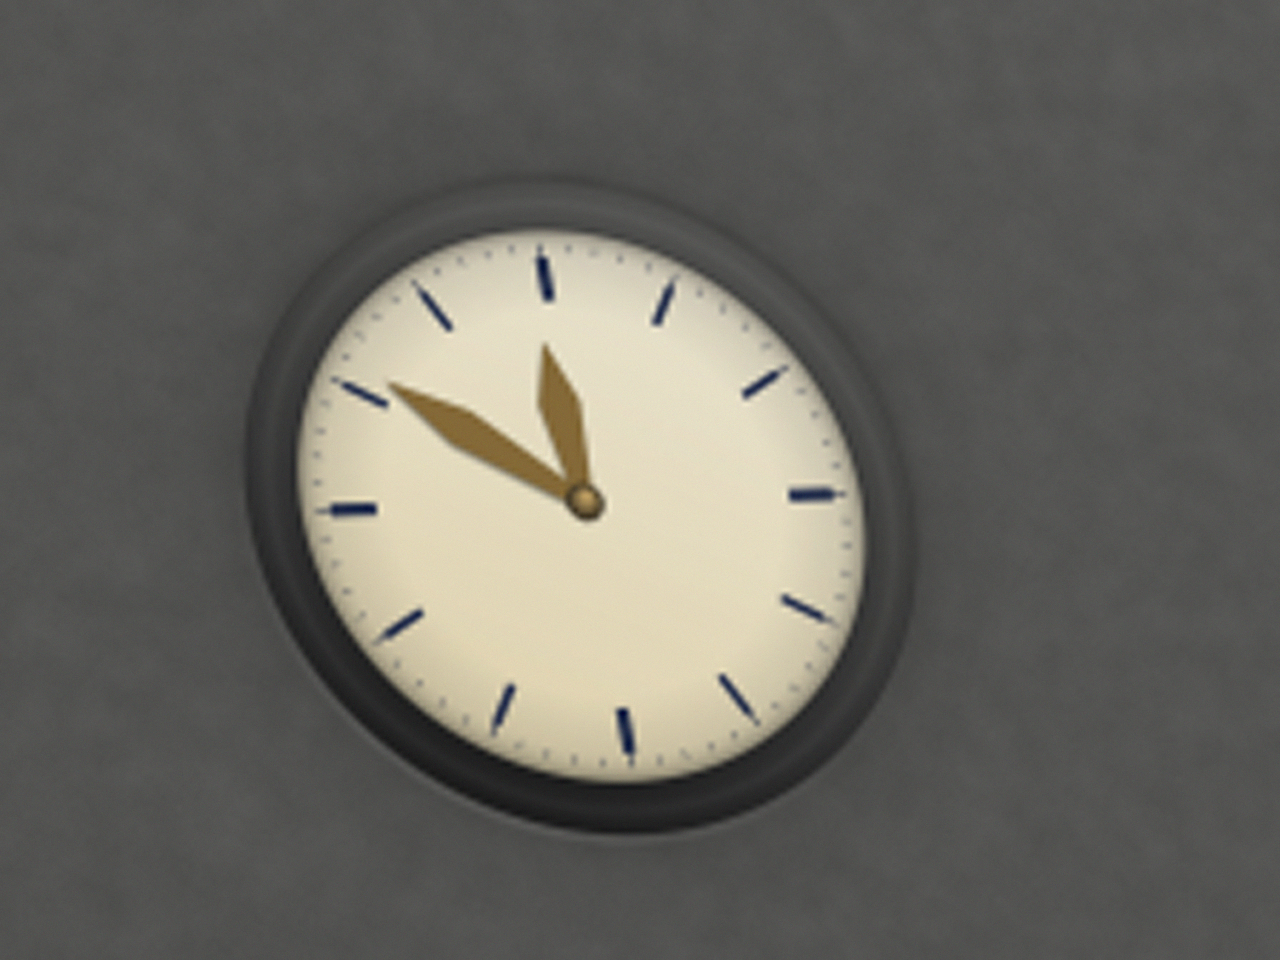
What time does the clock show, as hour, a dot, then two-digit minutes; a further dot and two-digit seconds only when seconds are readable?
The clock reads 11.51
